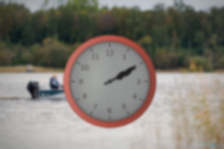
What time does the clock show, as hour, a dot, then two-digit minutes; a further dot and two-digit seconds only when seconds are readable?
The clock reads 2.10
